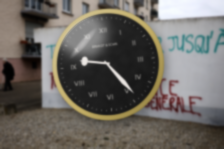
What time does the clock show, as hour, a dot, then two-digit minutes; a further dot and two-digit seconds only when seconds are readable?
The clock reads 9.24
